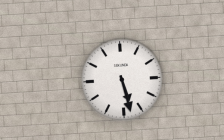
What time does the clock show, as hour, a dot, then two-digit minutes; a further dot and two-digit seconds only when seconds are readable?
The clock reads 5.28
